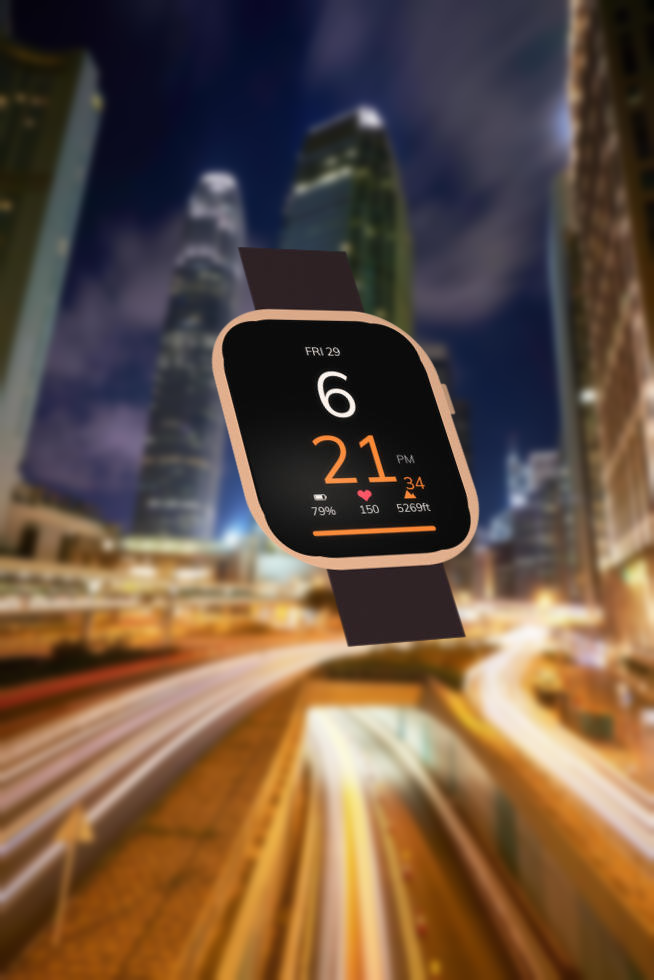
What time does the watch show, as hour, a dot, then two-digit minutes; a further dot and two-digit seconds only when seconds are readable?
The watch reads 6.21.34
